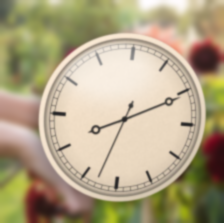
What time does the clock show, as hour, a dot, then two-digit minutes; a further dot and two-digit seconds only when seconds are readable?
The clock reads 8.10.33
